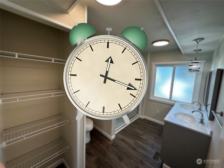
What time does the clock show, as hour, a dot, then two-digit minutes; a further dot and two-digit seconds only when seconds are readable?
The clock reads 12.18
